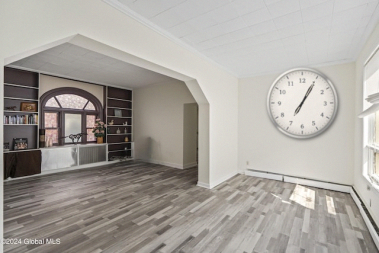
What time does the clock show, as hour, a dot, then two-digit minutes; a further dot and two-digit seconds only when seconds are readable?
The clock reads 7.05
